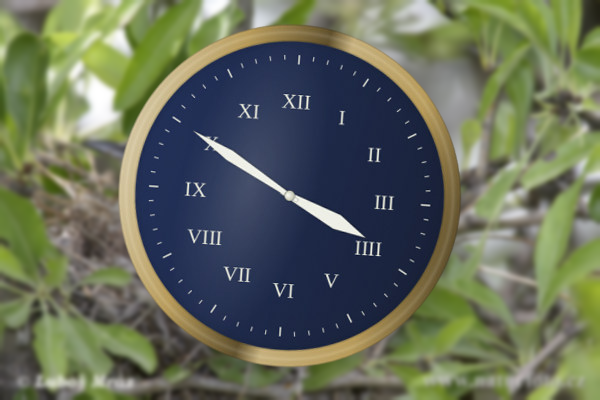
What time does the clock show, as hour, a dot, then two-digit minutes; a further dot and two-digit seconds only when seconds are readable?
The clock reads 3.50
